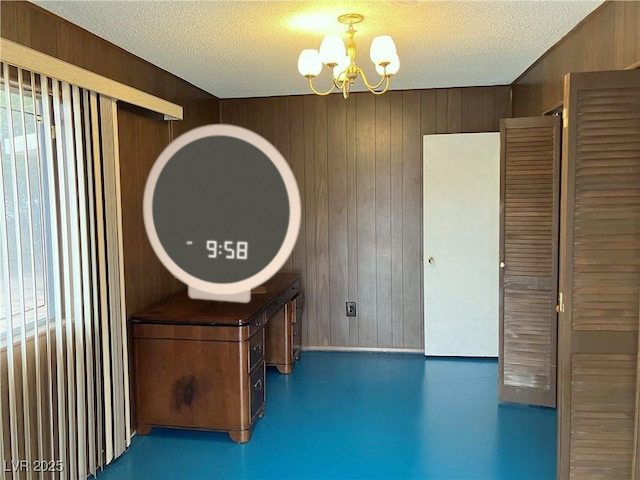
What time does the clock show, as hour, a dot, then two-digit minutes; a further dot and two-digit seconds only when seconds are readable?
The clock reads 9.58
